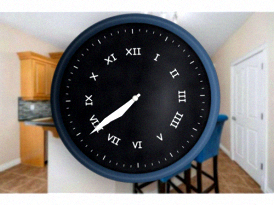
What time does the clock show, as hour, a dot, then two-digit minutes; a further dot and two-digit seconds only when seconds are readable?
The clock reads 7.39
